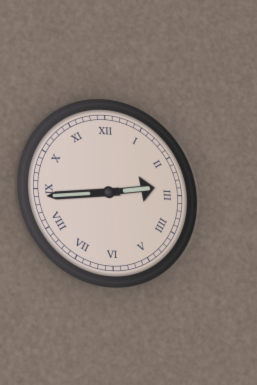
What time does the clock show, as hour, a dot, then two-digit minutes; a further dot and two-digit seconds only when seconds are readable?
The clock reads 2.44
